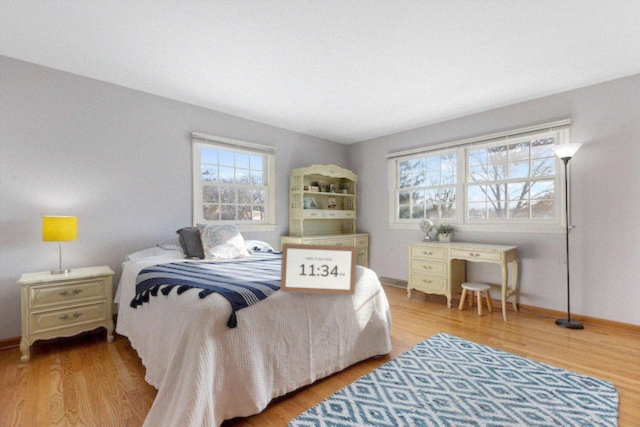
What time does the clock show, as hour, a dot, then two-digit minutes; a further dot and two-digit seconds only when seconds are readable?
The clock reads 11.34
